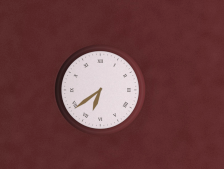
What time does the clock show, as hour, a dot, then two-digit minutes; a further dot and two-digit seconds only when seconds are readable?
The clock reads 6.39
